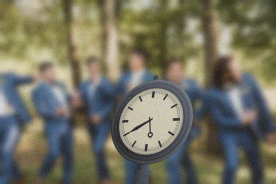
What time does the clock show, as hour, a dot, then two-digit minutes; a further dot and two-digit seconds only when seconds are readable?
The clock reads 5.40
